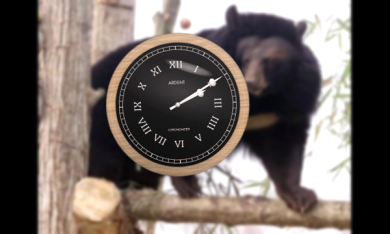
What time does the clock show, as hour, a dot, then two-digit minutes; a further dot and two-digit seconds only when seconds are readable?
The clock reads 2.10
